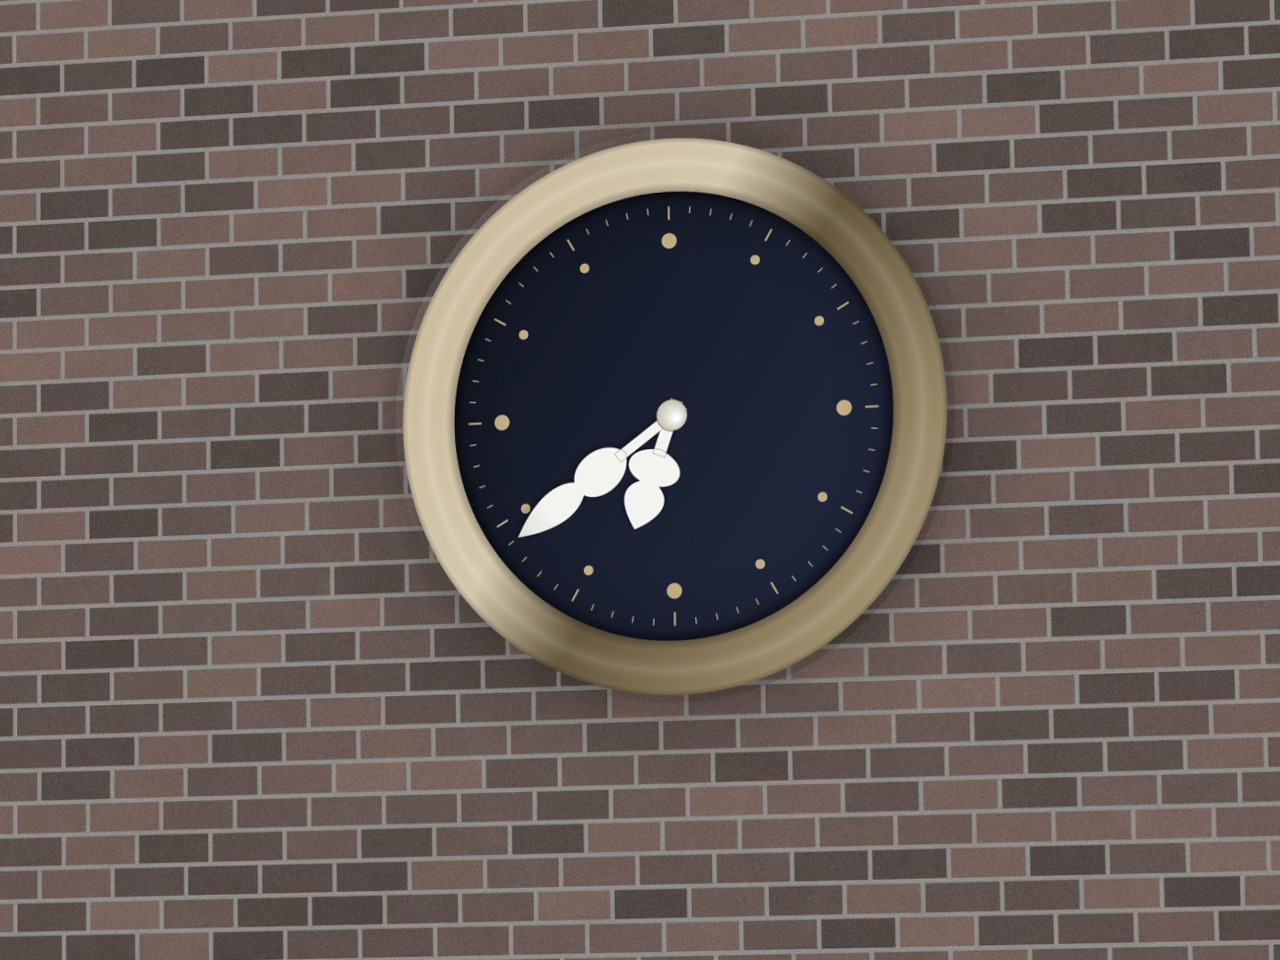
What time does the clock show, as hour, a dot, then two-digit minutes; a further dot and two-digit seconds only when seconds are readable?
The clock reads 6.39
